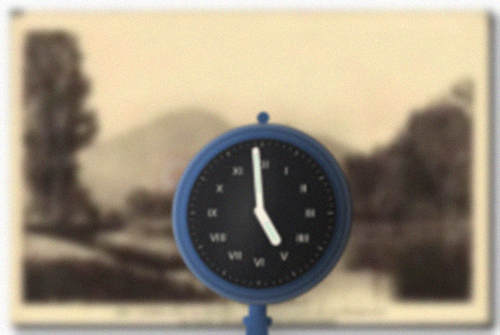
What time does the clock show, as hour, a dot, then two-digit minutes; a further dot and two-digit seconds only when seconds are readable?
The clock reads 4.59
